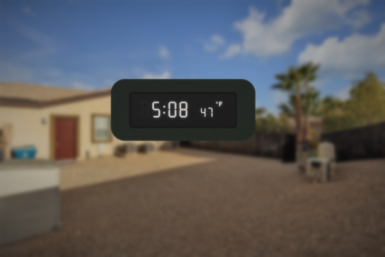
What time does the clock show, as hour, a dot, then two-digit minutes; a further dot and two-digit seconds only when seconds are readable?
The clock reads 5.08
